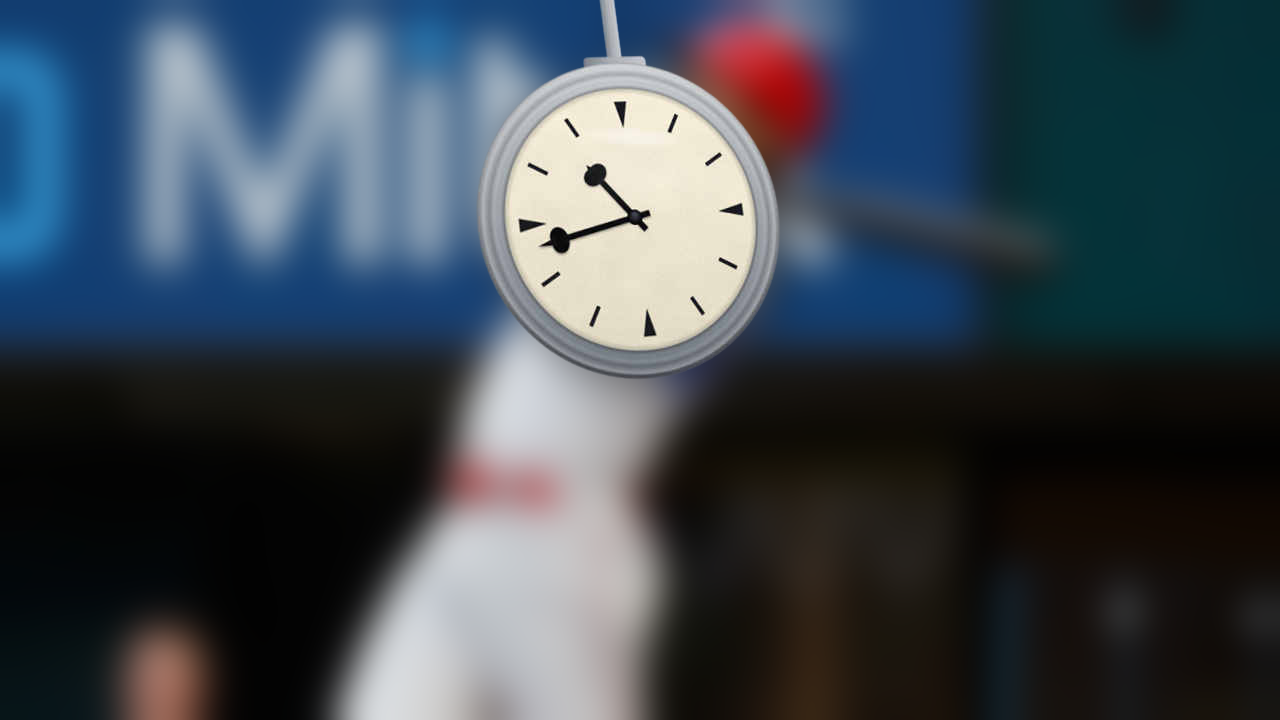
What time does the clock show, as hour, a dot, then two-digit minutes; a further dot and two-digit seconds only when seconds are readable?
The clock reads 10.43
